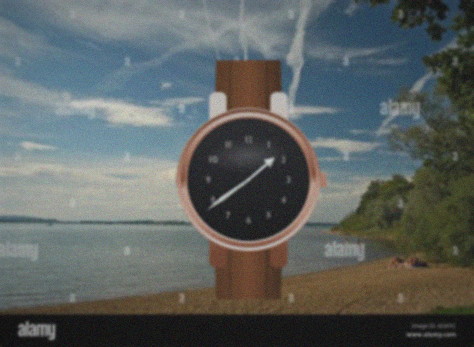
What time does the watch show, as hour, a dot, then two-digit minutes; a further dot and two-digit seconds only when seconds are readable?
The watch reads 1.39
